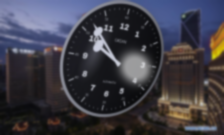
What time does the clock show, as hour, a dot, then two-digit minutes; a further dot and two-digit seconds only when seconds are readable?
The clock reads 9.52
